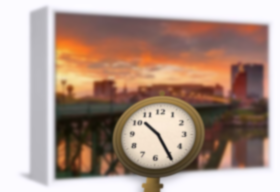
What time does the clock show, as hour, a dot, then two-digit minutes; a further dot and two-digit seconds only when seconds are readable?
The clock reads 10.25
